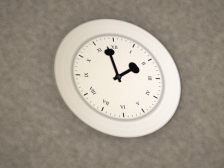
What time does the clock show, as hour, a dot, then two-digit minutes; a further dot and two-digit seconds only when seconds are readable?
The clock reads 1.58
